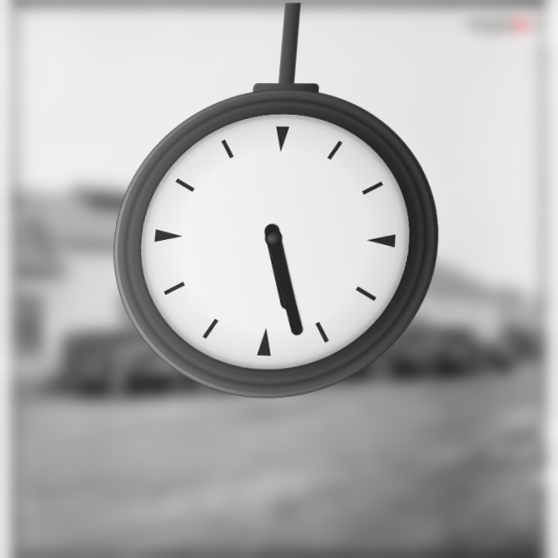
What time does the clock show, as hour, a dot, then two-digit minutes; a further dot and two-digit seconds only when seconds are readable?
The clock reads 5.27
